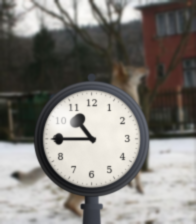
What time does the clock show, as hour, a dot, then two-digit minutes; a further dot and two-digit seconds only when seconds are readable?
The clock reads 10.45
